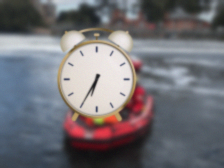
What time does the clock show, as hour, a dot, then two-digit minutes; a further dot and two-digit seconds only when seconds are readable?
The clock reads 6.35
